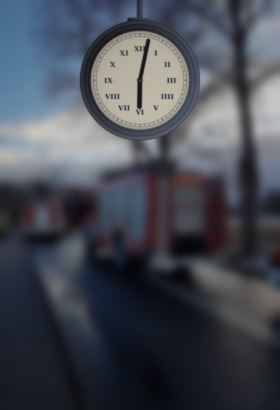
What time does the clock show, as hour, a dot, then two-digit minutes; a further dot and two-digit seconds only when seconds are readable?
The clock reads 6.02
